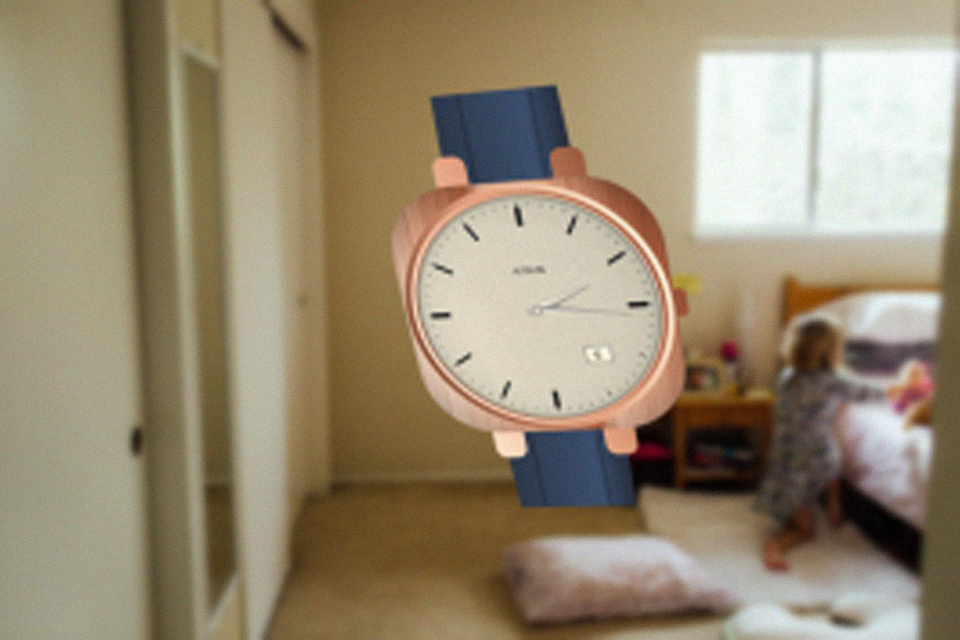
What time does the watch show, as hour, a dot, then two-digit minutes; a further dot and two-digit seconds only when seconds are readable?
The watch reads 2.16
